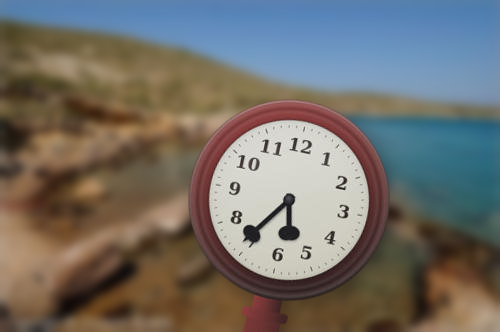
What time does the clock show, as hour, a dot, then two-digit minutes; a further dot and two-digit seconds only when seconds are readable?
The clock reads 5.36
